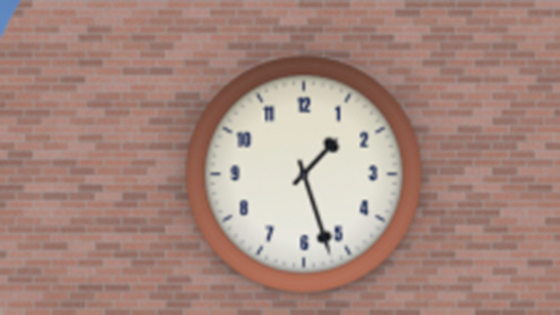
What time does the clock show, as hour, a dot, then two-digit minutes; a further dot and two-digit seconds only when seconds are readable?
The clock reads 1.27
